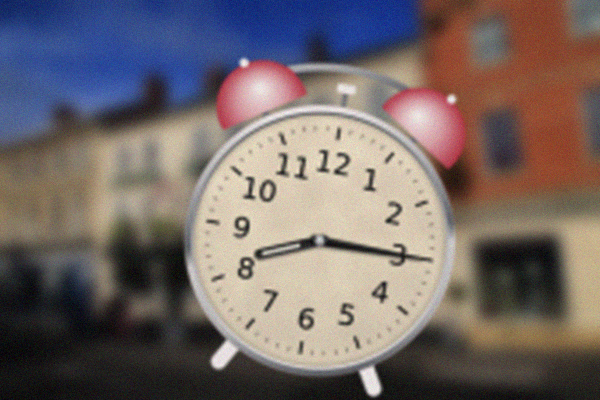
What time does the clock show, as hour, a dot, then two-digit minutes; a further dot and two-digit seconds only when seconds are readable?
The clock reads 8.15
